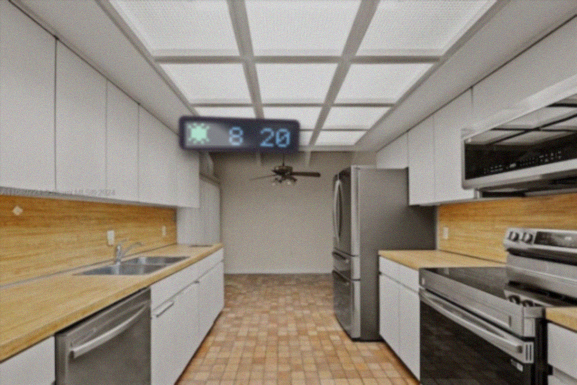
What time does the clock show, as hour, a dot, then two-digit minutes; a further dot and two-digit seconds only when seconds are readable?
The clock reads 8.20
